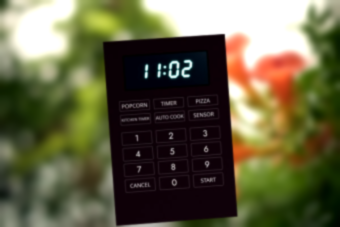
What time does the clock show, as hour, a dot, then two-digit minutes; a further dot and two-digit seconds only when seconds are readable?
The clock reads 11.02
